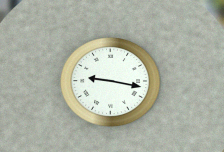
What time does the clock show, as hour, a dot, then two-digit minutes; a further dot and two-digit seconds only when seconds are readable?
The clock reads 9.17
